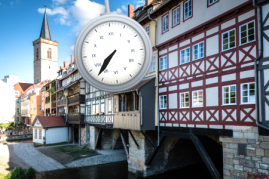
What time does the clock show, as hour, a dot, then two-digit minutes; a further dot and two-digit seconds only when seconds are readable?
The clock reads 7.37
